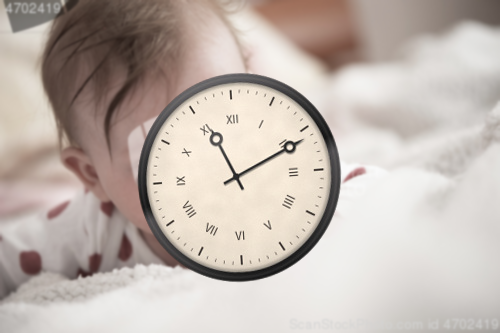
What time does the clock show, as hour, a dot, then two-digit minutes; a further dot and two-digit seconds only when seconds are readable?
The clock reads 11.11
